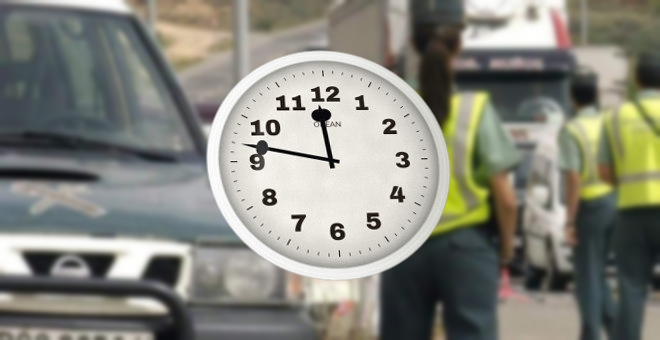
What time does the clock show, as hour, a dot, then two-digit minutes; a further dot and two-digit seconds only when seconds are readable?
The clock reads 11.47
